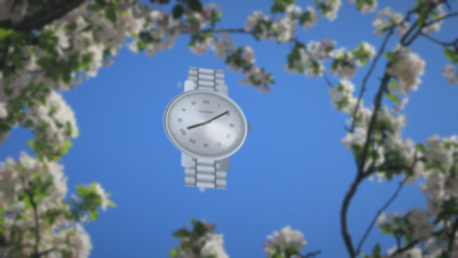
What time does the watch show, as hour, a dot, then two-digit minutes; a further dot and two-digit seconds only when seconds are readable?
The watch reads 8.09
